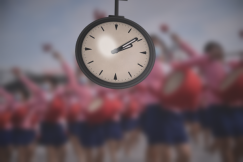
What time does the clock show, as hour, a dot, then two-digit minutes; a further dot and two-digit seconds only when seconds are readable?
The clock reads 2.09
